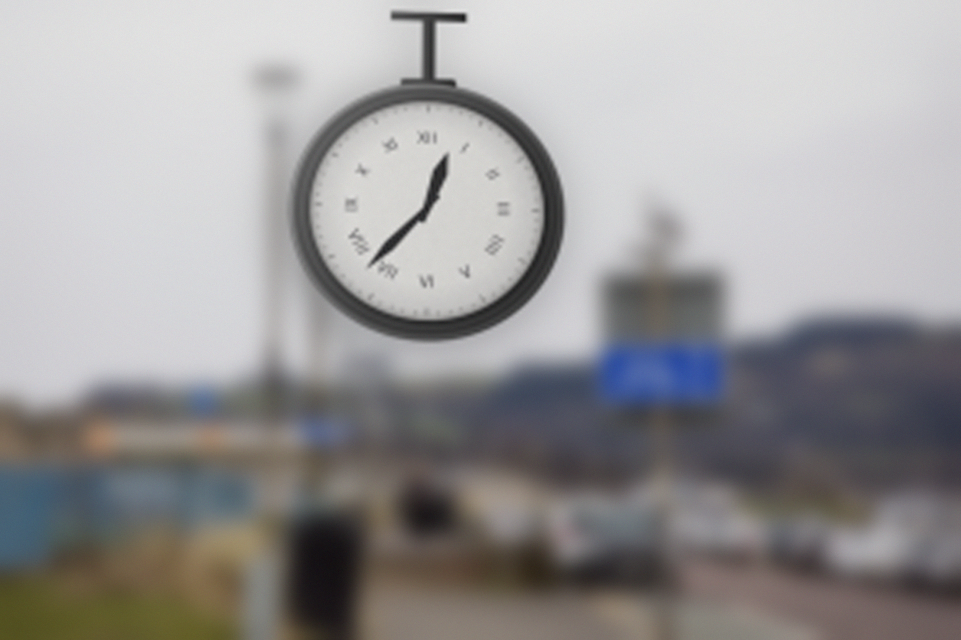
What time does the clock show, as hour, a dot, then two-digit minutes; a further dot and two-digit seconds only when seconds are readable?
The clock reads 12.37
